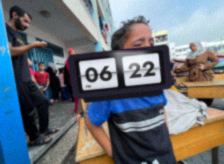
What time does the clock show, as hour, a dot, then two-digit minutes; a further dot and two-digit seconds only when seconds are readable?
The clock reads 6.22
